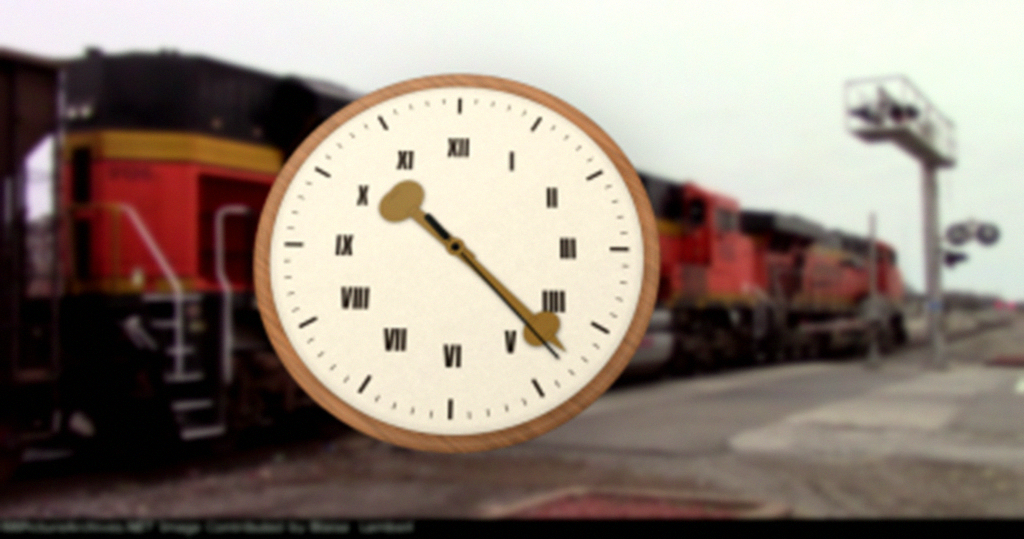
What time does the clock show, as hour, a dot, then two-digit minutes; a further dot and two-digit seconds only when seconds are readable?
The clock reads 10.22.23
